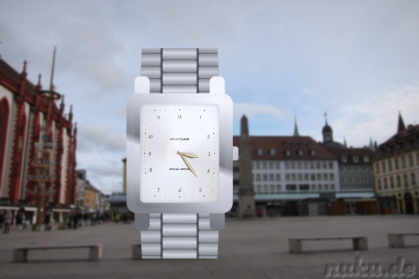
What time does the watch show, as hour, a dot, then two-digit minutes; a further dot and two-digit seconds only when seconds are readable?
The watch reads 3.24
